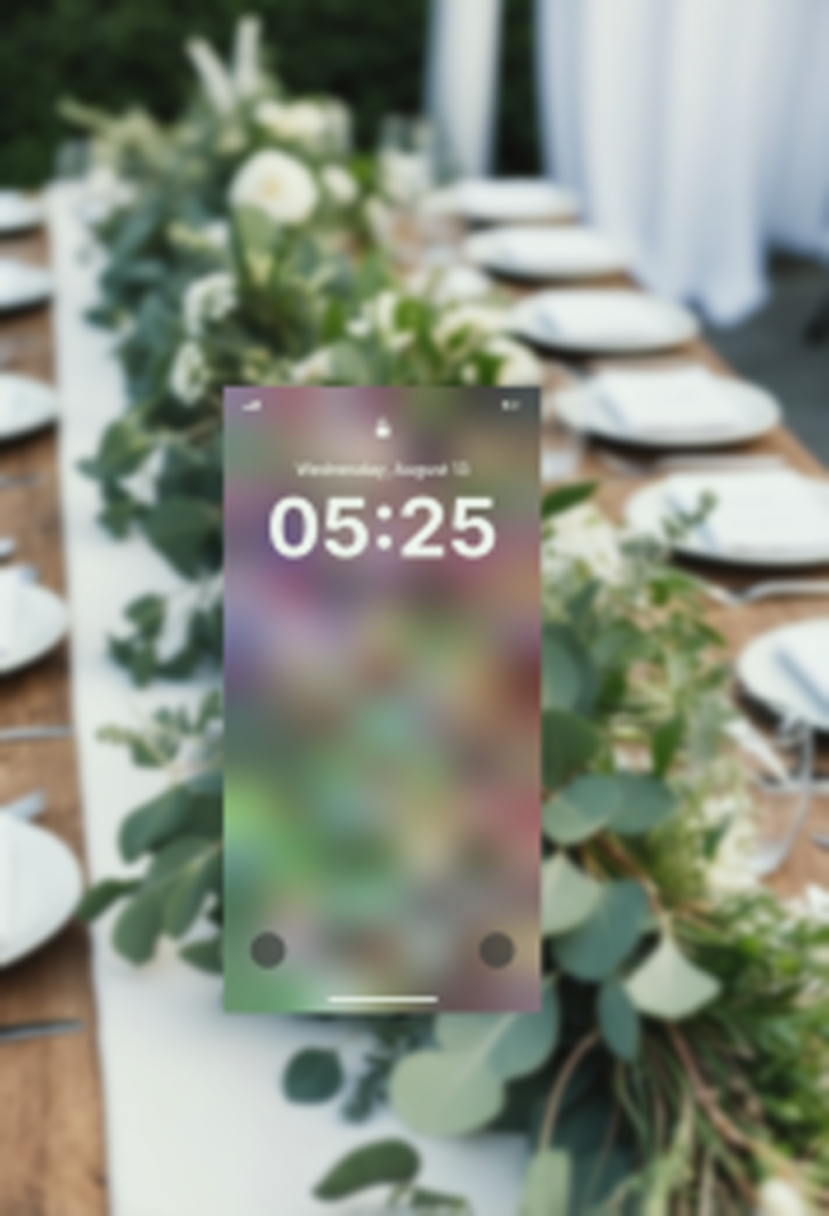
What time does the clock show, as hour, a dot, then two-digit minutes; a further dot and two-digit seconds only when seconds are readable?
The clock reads 5.25
